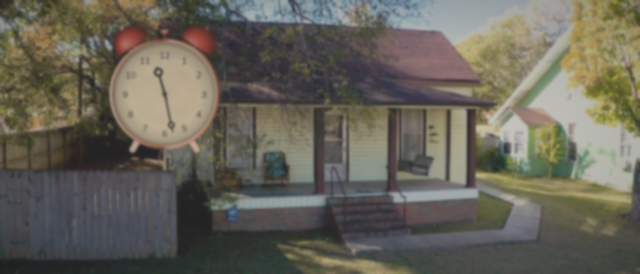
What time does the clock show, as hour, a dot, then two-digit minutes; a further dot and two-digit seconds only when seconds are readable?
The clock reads 11.28
